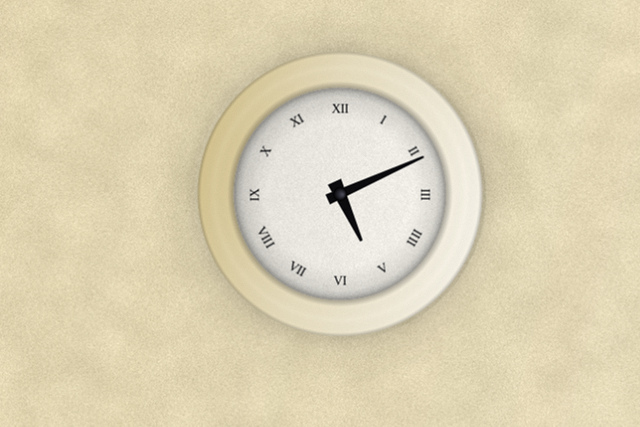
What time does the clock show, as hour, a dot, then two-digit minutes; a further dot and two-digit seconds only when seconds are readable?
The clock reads 5.11
